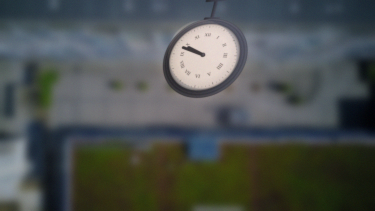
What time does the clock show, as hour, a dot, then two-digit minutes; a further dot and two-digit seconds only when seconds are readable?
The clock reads 9.48
